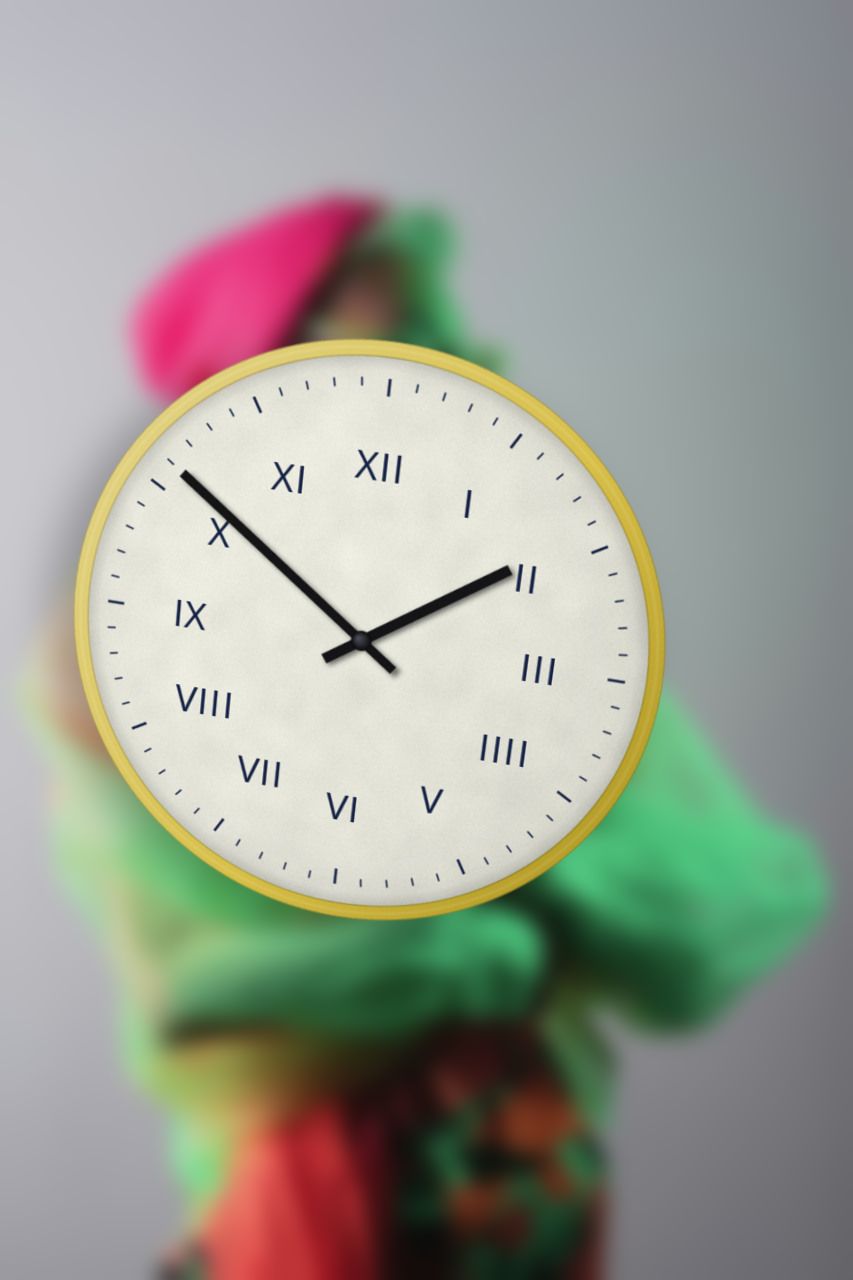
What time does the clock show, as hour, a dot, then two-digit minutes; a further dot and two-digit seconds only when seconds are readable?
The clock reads 1.51
